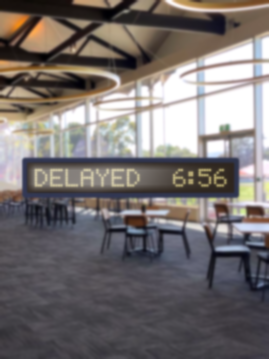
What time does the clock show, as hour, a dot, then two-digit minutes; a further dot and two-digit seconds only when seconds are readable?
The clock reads 6.56
